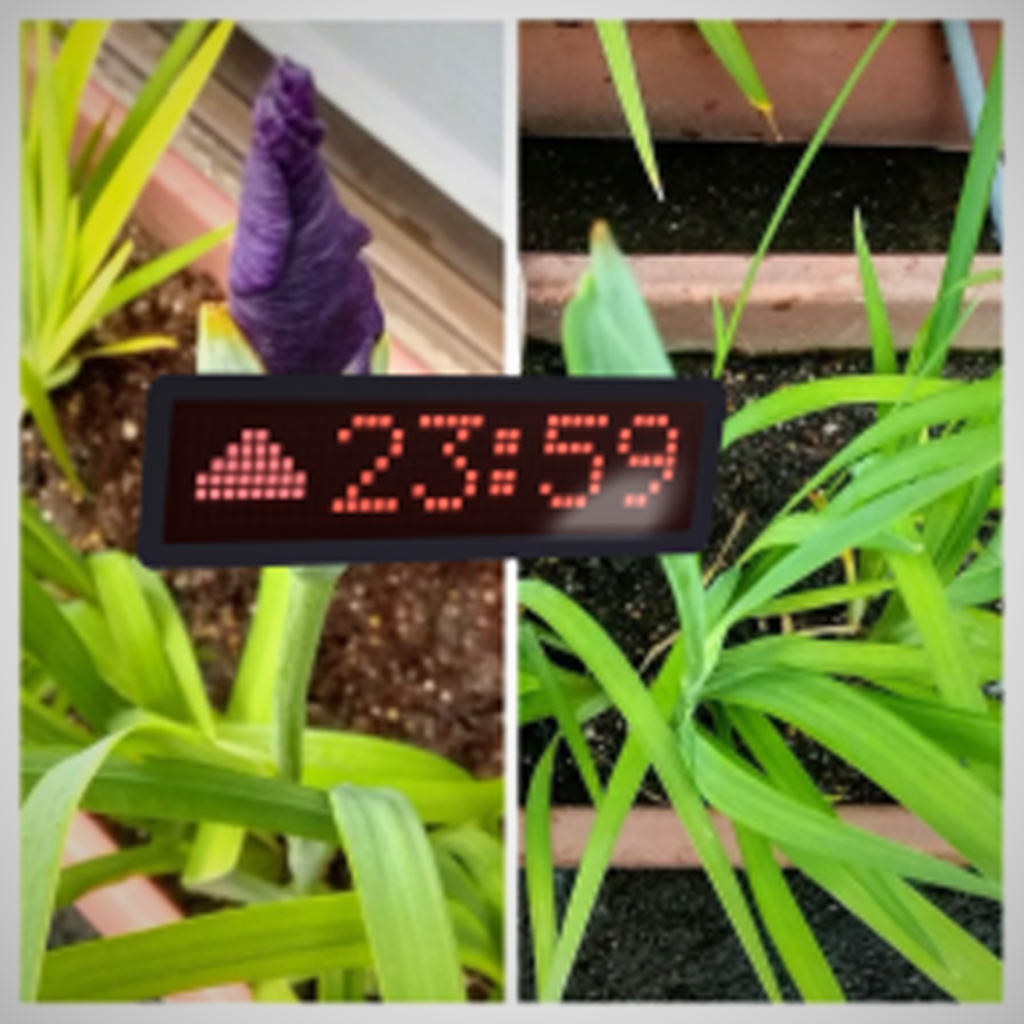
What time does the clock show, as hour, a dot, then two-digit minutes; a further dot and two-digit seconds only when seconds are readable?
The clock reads 23.59
